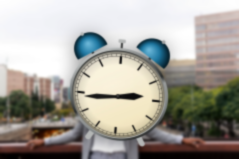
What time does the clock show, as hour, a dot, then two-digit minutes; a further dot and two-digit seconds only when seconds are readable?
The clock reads 2.44
